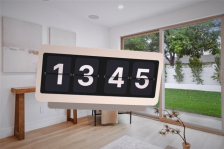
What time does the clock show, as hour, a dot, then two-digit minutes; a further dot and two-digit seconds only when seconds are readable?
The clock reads 13.45
